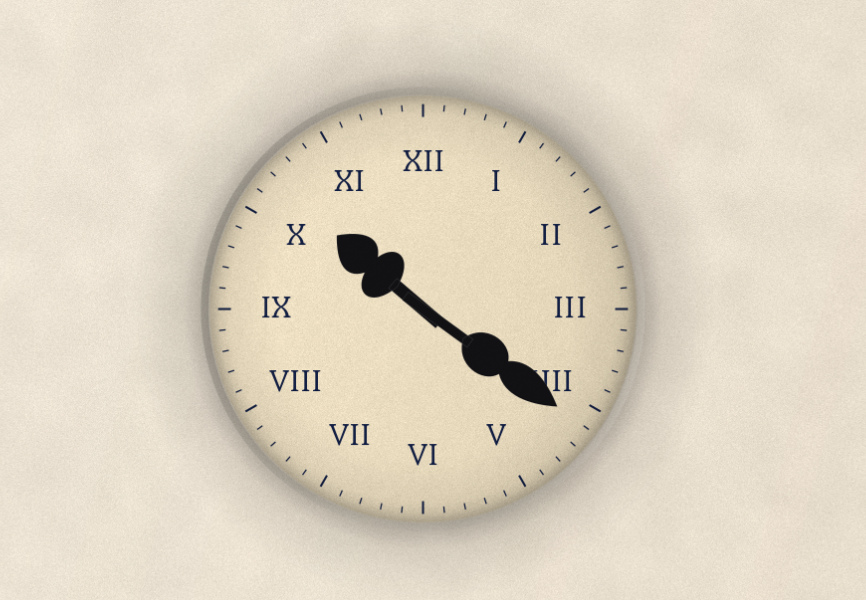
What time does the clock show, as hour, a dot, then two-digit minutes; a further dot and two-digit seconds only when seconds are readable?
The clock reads 10.21
